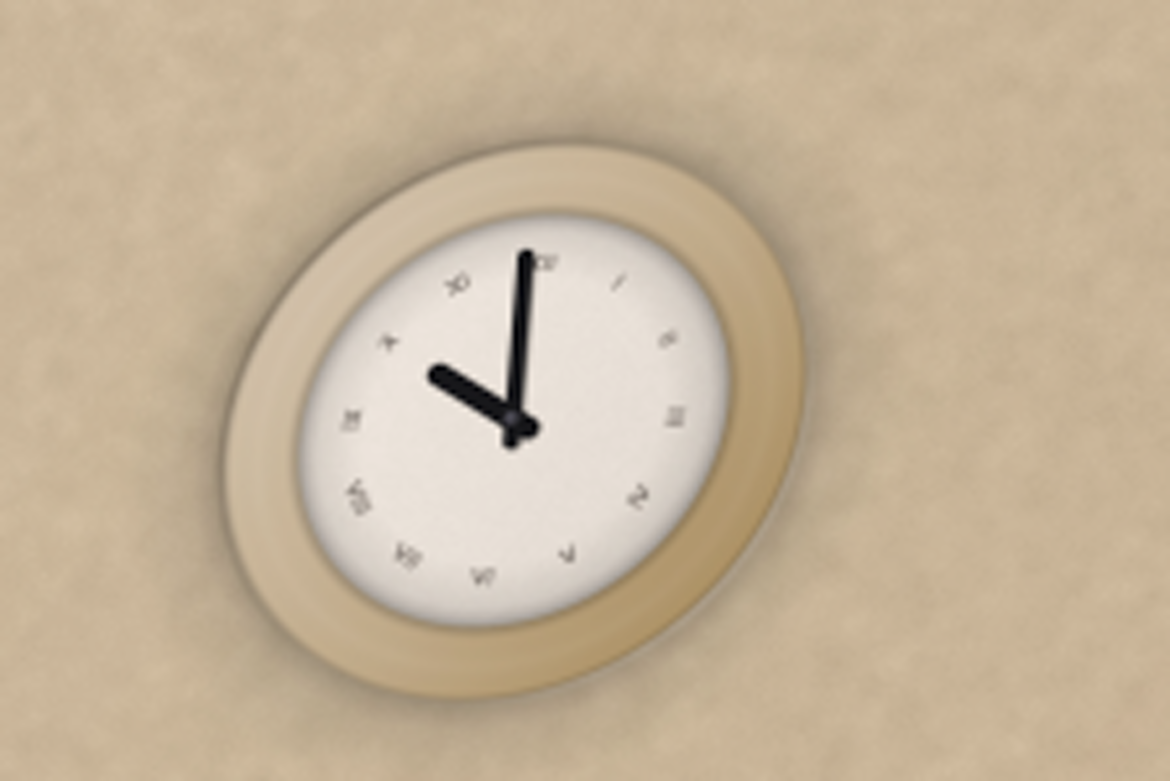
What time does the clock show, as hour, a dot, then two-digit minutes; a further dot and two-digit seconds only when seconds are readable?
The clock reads 9.59
